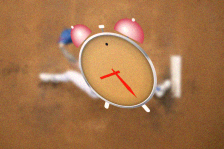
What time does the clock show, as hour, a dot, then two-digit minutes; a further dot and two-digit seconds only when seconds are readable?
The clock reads 8.25
